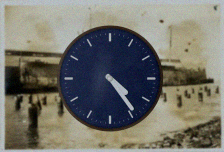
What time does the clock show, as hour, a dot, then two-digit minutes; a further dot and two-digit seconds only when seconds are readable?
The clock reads 4.24
